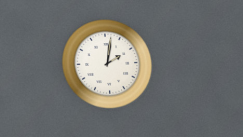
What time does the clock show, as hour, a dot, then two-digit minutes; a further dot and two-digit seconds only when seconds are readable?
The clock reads 2.02
